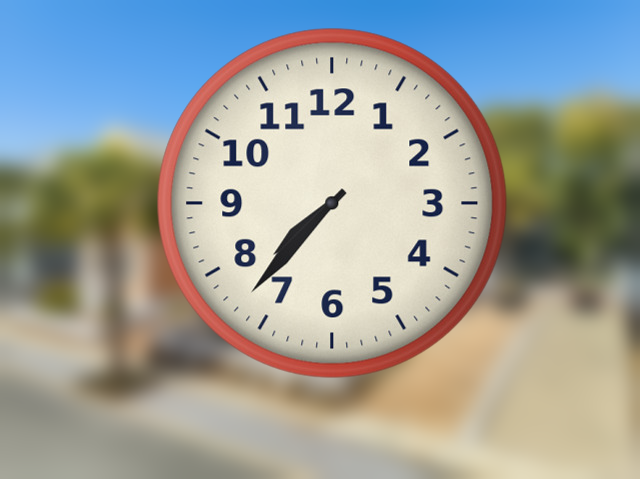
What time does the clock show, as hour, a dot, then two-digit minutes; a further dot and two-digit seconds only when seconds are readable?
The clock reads 7.37
